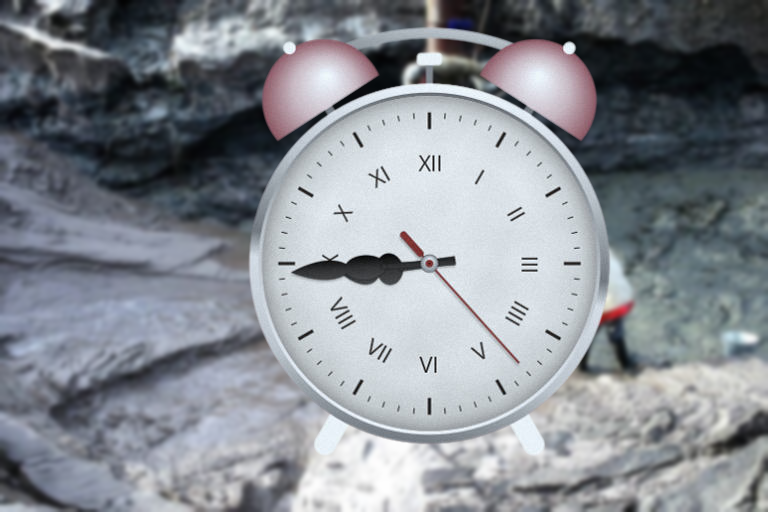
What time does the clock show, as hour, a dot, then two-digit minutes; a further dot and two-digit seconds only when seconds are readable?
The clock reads 8.44.23
